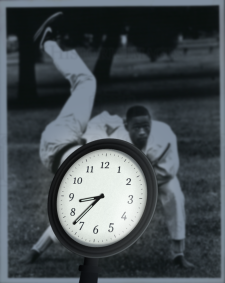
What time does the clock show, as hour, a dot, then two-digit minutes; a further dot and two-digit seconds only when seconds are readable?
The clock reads 8.37
